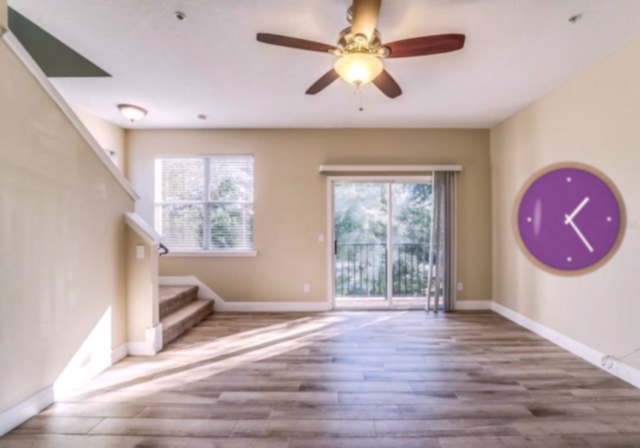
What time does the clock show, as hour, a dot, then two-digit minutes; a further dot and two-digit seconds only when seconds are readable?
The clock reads 1.24
